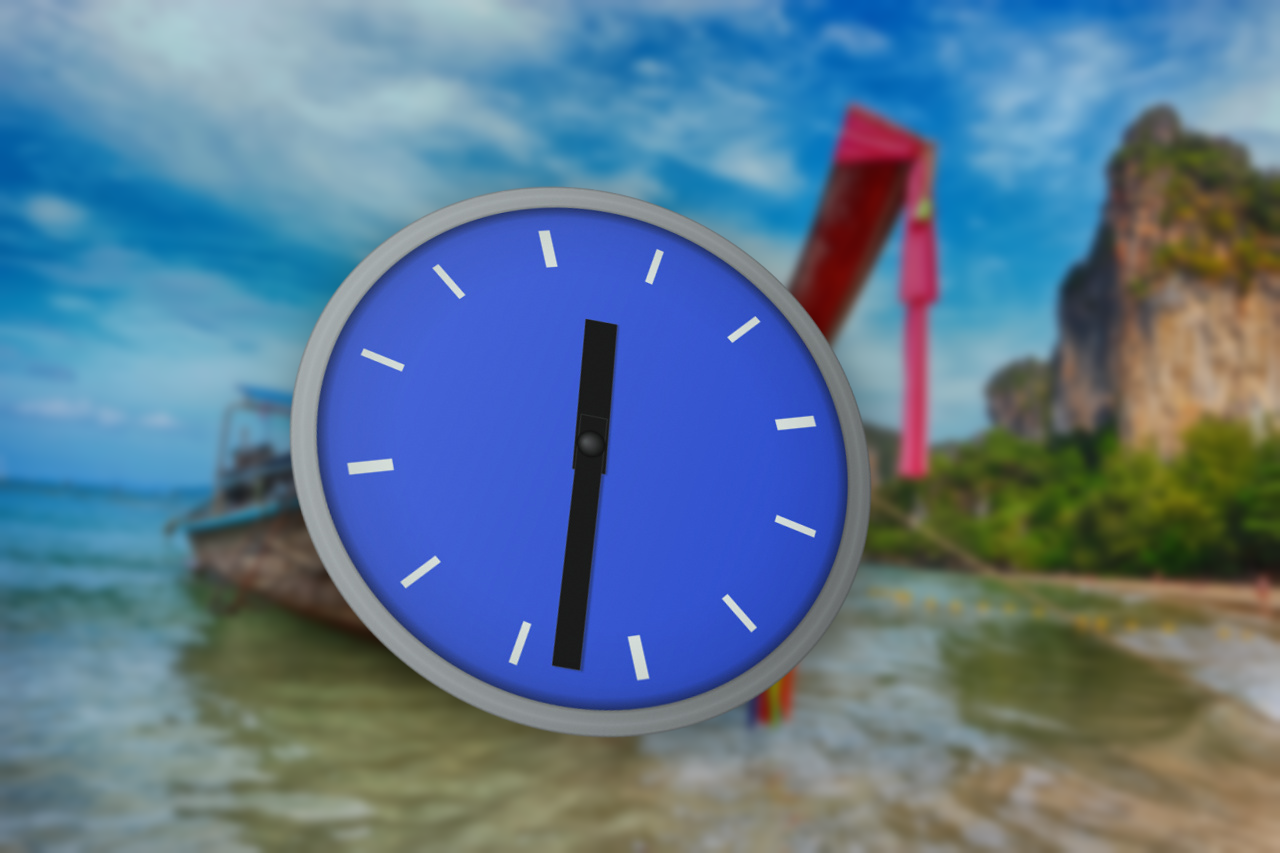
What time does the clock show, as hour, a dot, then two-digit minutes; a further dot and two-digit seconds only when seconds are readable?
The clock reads 12.33
